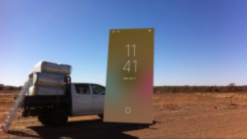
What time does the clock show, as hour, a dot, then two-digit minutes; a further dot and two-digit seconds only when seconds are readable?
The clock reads 11.41
